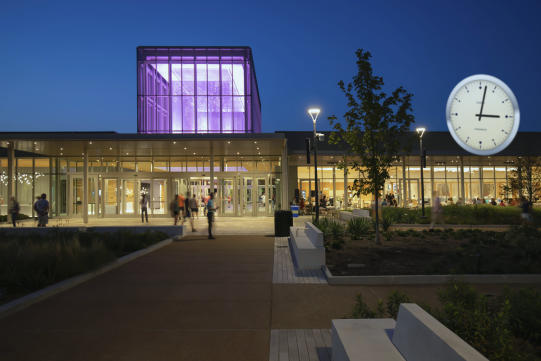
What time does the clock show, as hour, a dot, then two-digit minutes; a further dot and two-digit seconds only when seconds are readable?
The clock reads 3.02
